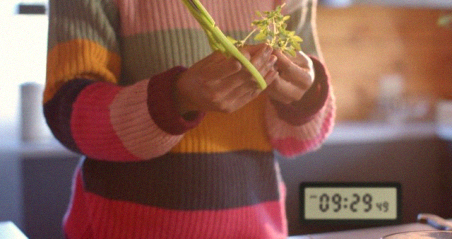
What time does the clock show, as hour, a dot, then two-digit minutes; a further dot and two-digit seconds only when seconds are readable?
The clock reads 9.29
